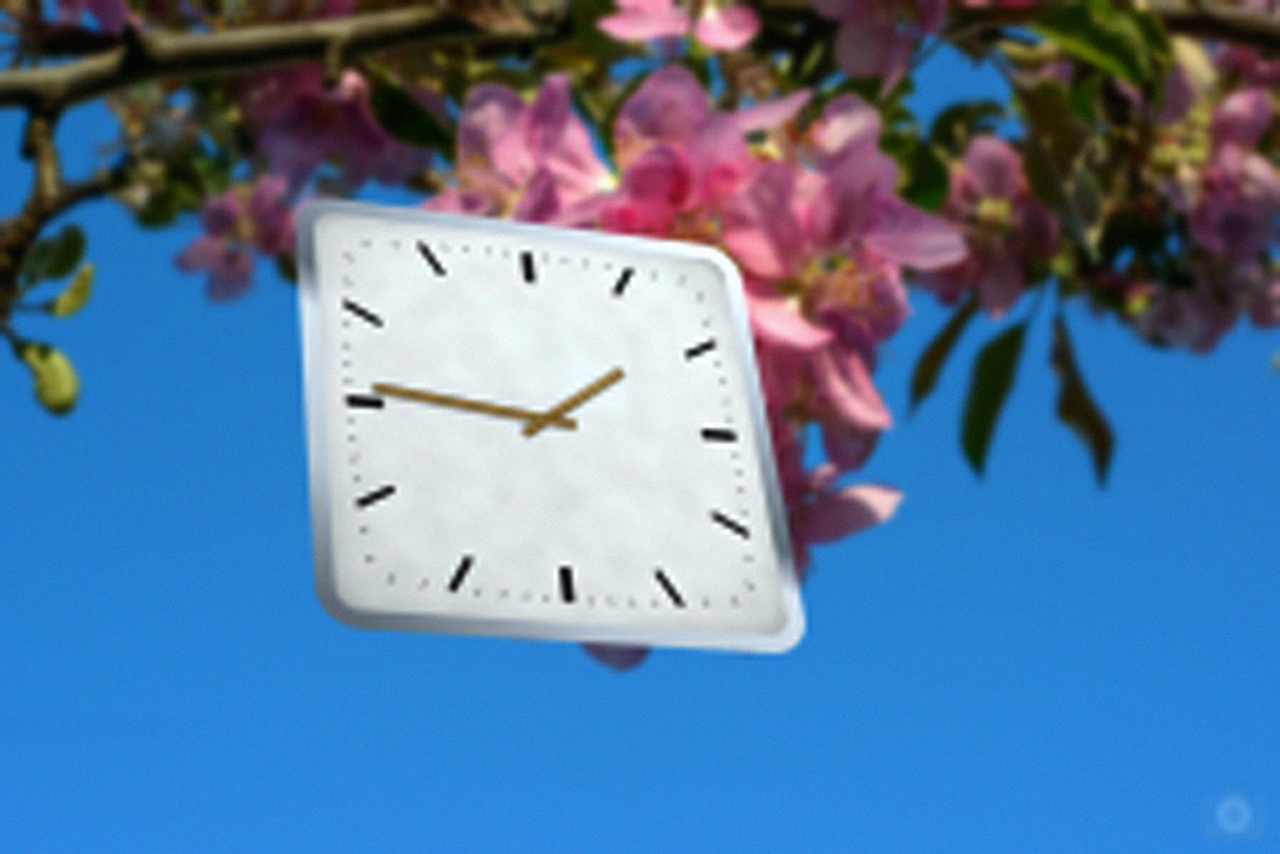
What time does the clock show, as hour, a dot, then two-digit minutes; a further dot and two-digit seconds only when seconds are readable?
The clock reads 1.46
